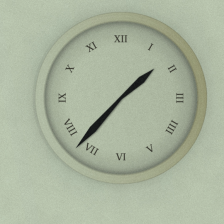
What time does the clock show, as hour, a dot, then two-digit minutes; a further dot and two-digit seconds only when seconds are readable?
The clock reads 1.37
